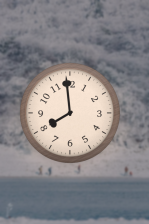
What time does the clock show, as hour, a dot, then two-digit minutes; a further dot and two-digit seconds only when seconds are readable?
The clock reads 7.59
